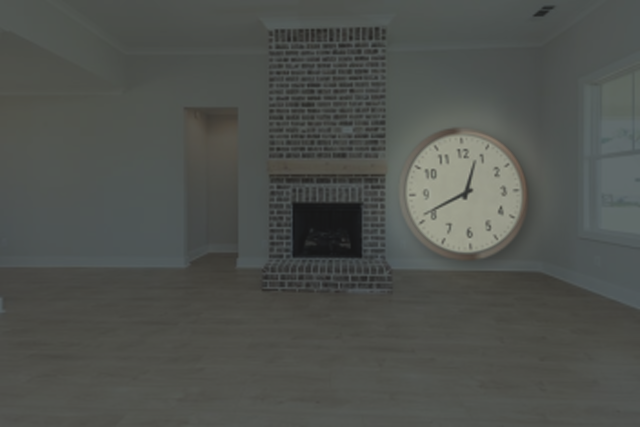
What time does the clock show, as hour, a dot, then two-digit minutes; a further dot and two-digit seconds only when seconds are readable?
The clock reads 12.41
